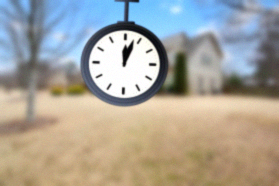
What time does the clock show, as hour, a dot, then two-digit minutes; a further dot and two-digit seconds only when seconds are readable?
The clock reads 12.03
